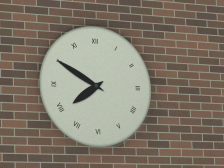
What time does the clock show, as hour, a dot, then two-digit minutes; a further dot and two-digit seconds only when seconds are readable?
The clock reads 7.50
